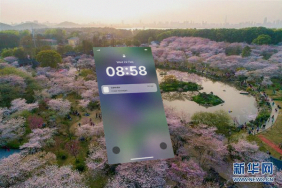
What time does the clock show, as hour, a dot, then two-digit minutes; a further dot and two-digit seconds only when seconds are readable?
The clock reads 8.58
